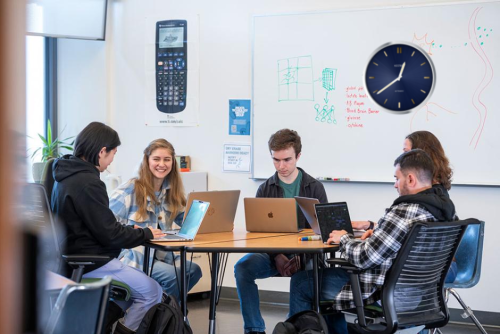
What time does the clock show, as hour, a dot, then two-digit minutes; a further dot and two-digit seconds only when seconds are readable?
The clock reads 12.39
